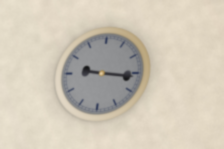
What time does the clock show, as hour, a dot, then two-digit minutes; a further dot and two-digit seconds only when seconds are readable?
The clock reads 9.16
